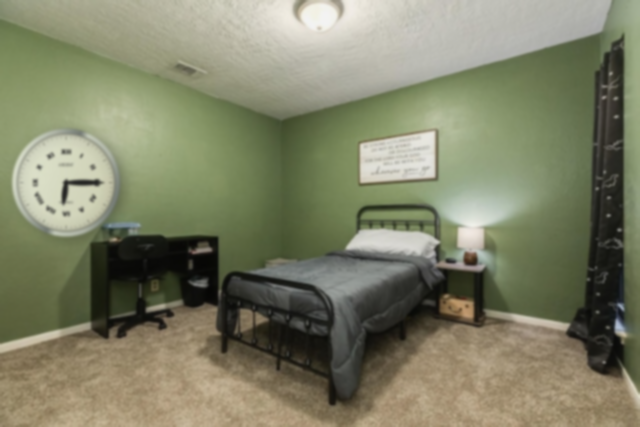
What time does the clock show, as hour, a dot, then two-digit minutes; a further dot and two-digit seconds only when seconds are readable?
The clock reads 6.15
